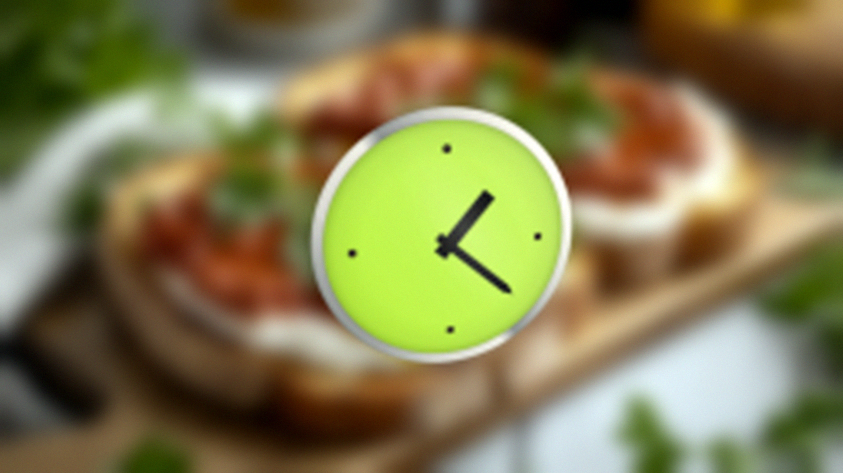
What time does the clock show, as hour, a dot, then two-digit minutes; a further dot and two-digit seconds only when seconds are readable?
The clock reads 1.22
